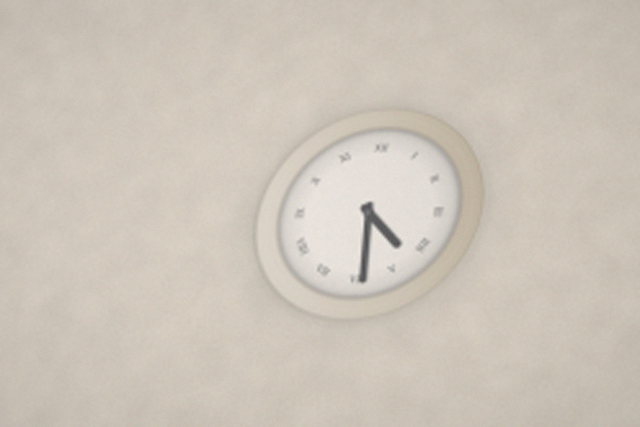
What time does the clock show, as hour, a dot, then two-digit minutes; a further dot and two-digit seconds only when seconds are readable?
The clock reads 4.29
